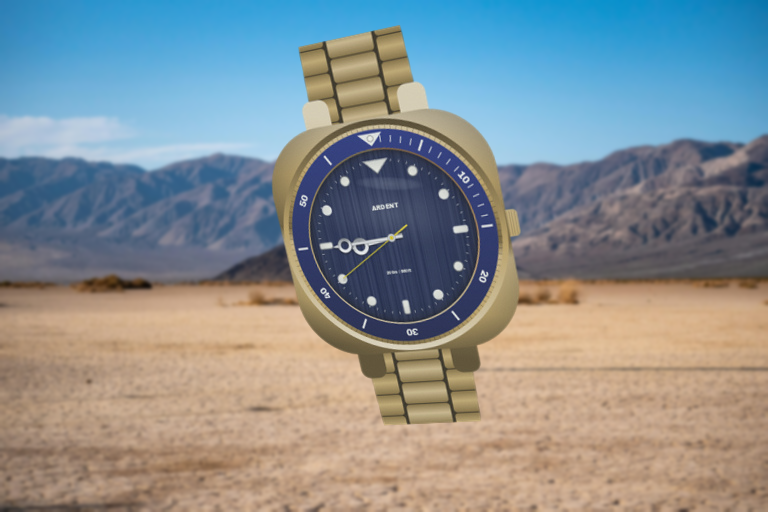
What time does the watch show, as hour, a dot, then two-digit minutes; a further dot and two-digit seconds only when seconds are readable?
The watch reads 8.44.40
